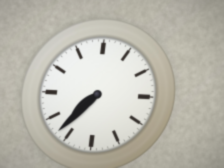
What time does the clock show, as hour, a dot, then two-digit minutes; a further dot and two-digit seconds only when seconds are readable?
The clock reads 7.37
